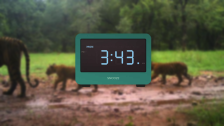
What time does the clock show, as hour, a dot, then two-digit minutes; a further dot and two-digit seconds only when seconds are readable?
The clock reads 3.43
